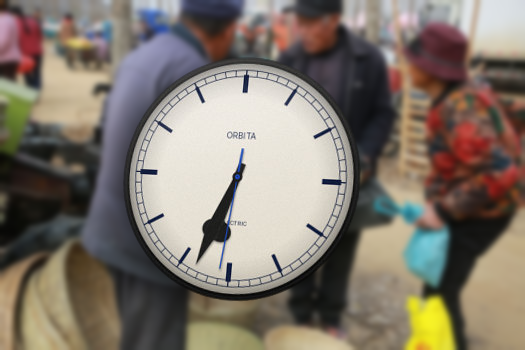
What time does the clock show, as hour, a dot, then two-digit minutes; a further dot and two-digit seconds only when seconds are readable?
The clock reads 6.33.31
